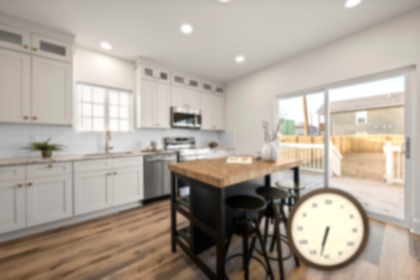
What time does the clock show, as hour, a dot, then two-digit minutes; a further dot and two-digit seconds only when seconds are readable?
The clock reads 6.32
